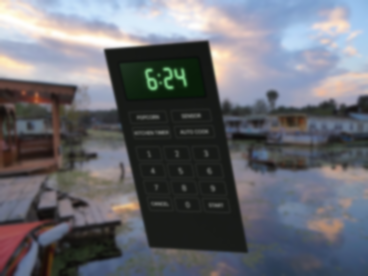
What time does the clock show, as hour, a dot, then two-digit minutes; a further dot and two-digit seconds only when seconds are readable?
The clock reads 6.24
